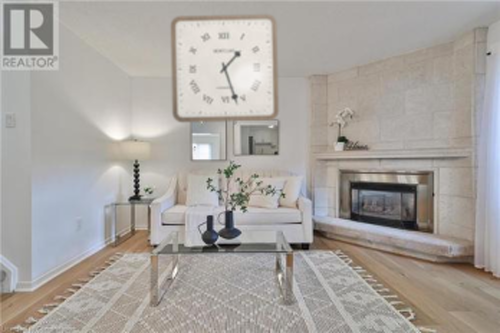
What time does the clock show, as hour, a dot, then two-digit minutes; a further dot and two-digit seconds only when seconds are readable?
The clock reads 1.27
